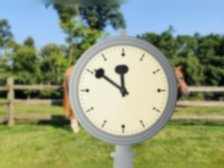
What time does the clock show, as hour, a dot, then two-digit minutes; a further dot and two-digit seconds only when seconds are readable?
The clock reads 11.51
